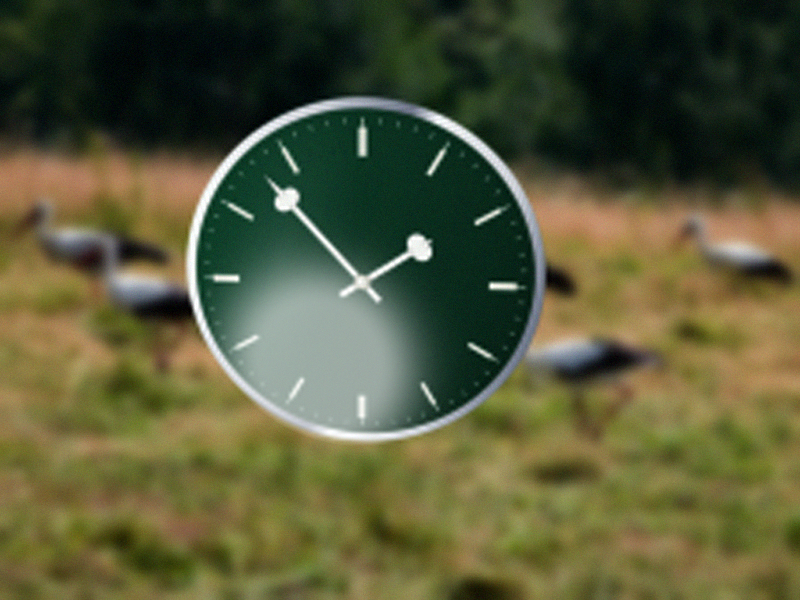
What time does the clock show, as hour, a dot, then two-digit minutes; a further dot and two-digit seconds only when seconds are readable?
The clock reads 1.53
